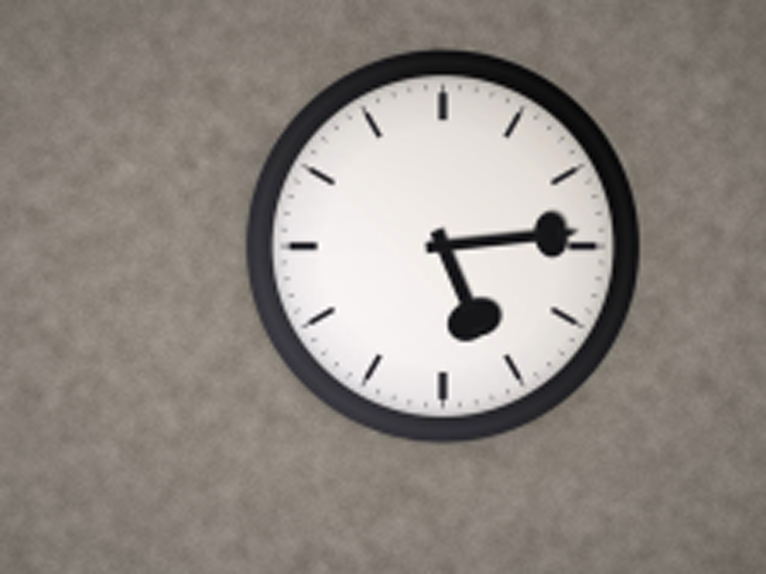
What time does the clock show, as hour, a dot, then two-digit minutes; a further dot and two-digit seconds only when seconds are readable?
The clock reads 5.14
